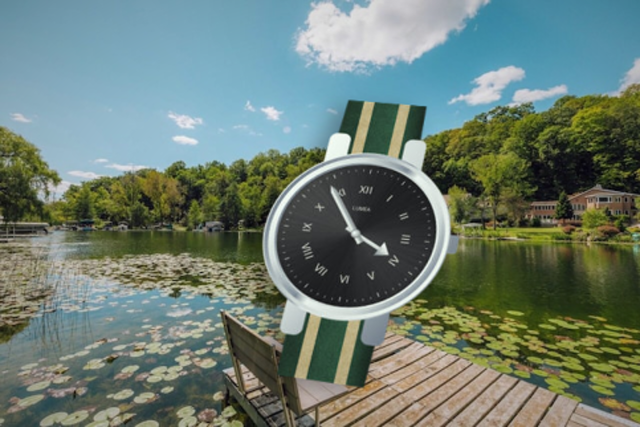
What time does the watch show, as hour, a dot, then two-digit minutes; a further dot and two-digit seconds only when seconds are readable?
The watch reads 3.54
